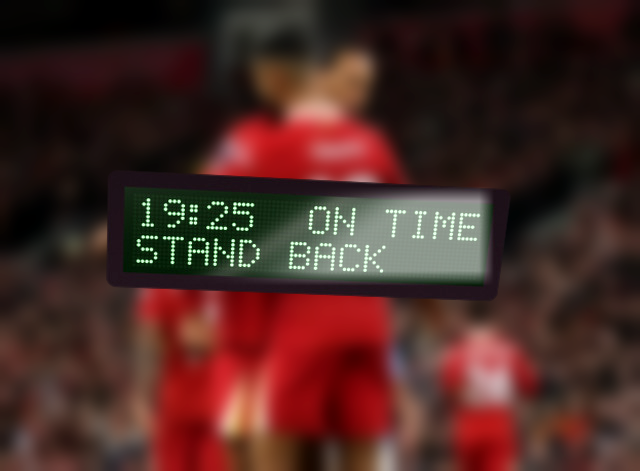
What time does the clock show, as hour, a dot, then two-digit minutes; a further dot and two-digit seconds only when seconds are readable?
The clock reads 19.25
